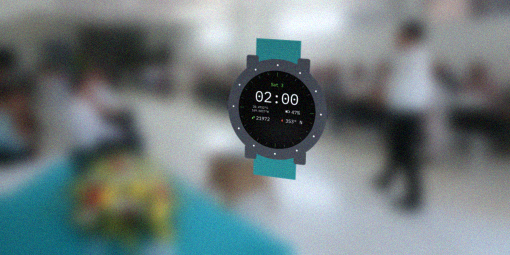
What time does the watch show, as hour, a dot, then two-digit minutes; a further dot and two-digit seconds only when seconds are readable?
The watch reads 2.00
